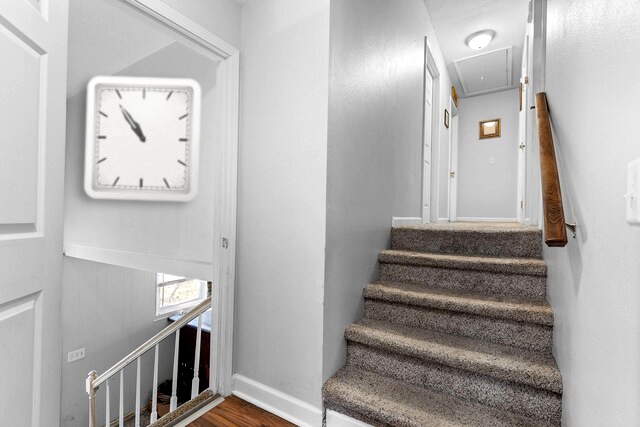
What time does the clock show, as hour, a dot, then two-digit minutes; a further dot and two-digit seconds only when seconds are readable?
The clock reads 10.54
